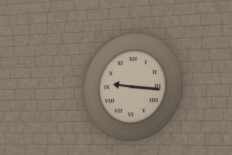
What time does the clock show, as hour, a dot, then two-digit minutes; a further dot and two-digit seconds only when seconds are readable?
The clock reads 9.16
